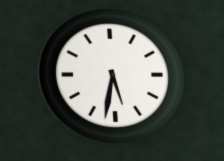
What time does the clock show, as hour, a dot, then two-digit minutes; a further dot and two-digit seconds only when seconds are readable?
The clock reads 5.32
